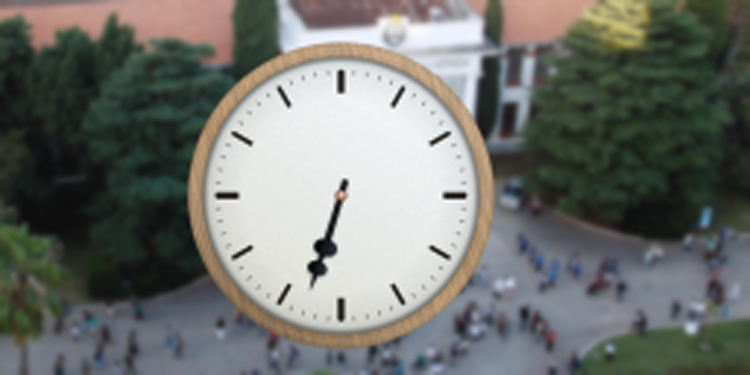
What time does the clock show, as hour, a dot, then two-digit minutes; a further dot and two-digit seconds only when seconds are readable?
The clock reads 6.33
